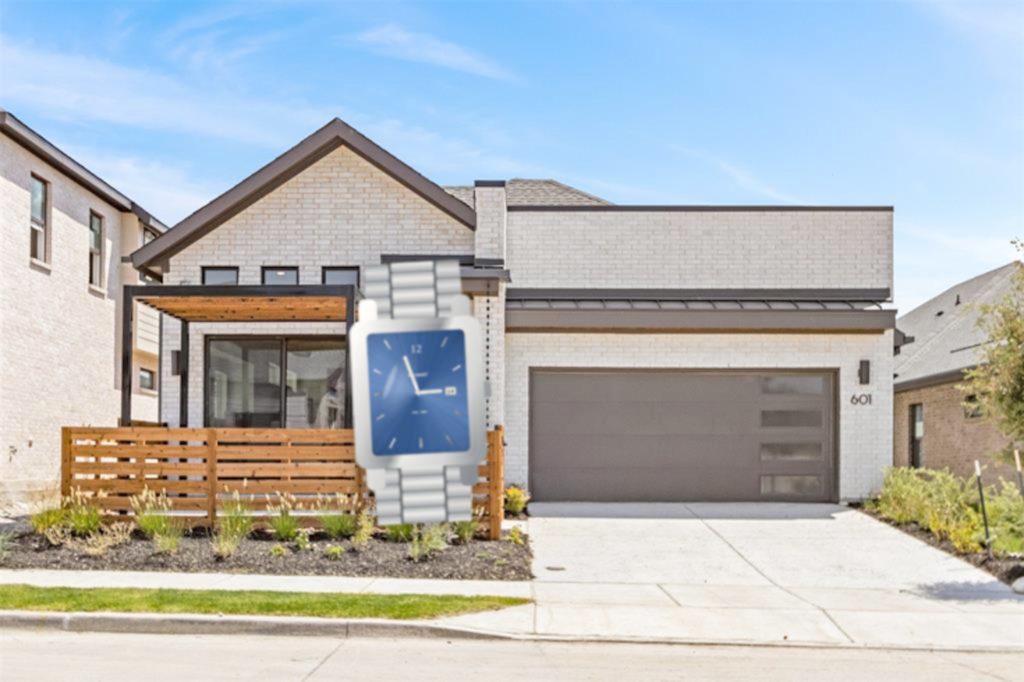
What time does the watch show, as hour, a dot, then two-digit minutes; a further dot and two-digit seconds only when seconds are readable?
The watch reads 2.57
